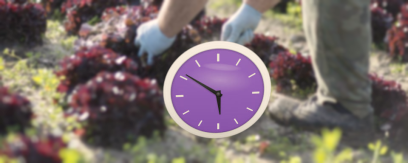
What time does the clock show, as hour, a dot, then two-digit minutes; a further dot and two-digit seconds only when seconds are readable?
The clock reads 5.51
